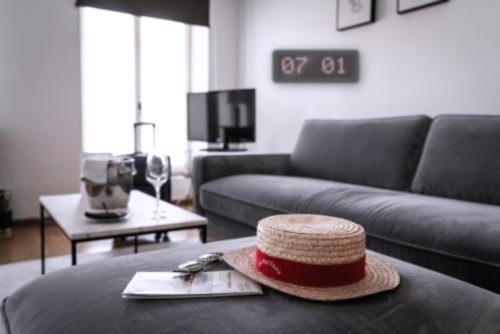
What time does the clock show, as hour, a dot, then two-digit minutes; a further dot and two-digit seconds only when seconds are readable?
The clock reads 7.01
